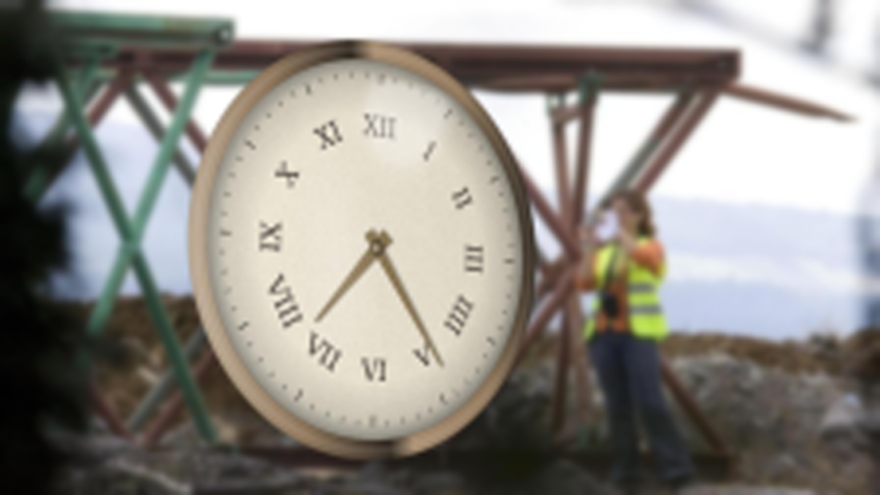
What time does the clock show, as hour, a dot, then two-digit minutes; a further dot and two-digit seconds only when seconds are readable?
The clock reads 7.24
